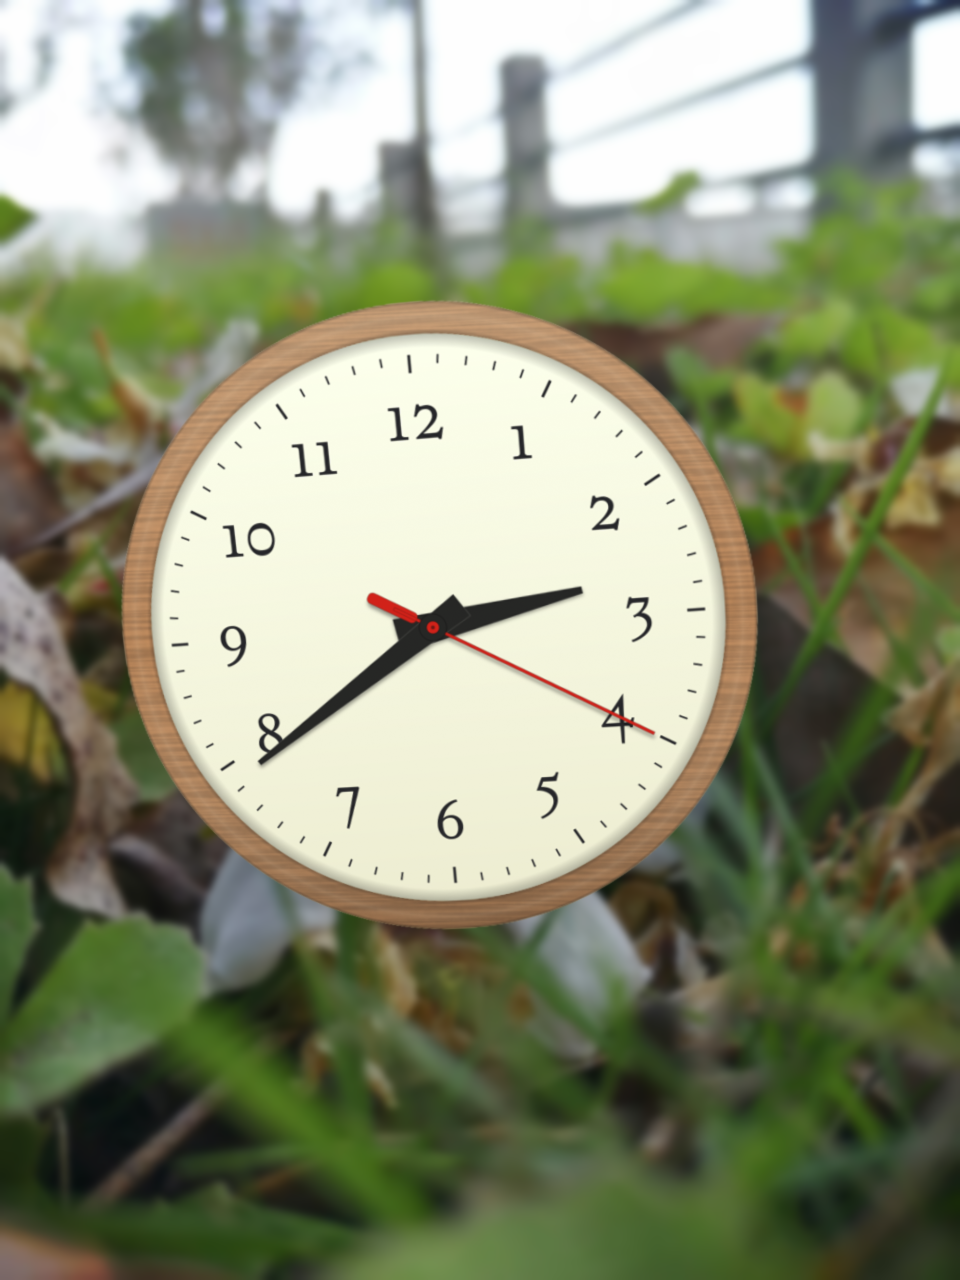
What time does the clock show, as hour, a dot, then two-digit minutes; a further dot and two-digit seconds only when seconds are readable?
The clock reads 2.39.20
